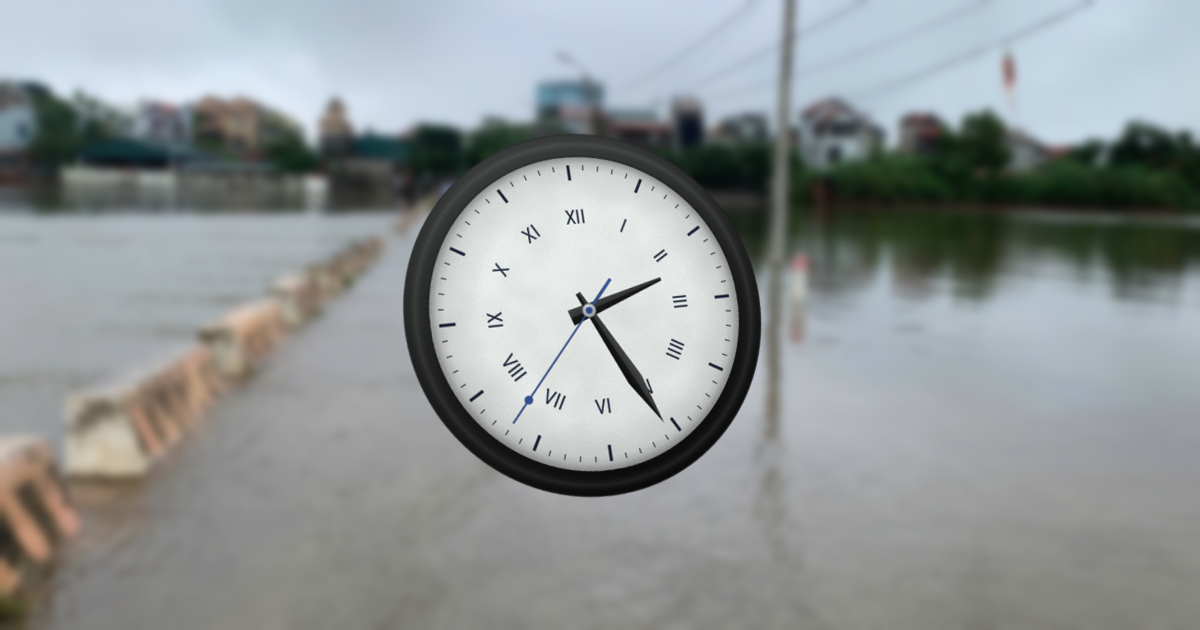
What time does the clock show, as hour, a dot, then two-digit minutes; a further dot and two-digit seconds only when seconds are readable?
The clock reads 2.25.37
